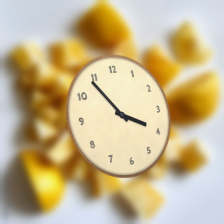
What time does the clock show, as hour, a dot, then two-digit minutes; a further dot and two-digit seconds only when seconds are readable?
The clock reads 3.54
